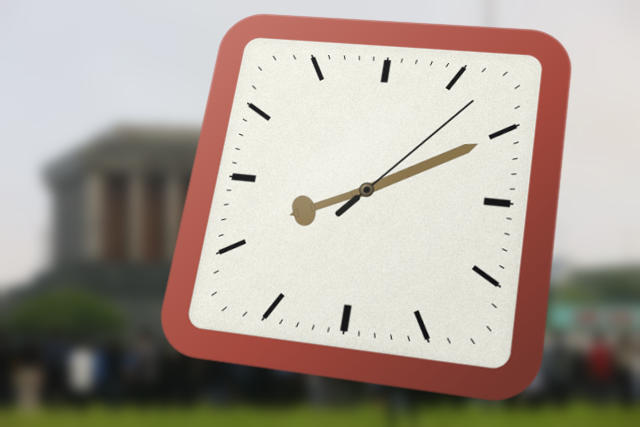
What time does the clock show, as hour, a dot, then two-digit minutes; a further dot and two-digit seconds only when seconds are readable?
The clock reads 8.10.07
